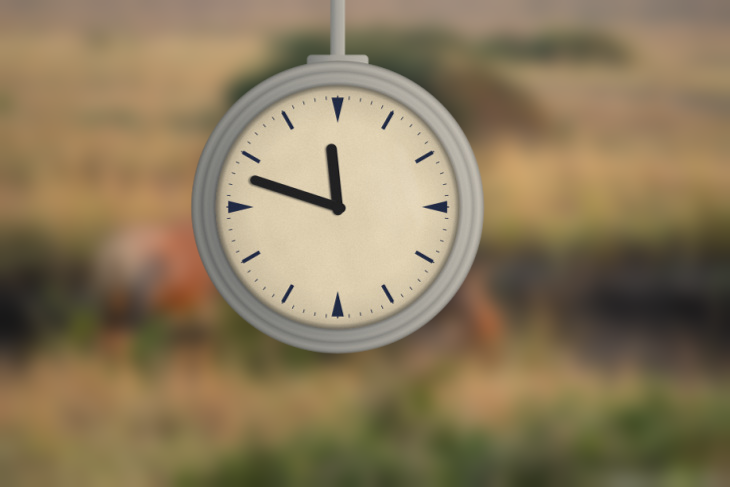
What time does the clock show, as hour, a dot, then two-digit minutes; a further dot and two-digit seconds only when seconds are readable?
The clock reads 11.48
